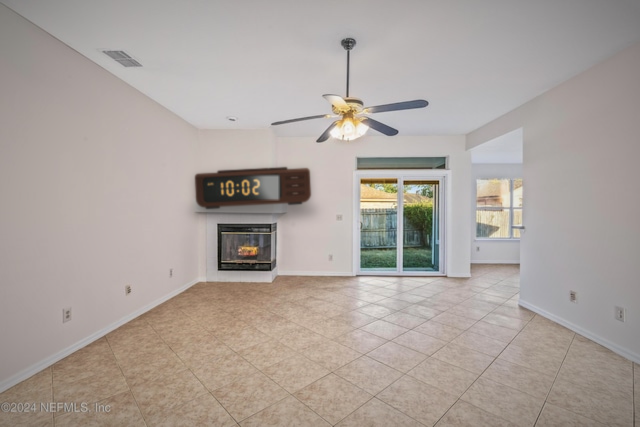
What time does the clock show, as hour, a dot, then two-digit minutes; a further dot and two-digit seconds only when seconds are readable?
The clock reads 10.02
